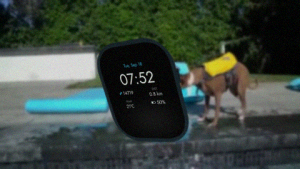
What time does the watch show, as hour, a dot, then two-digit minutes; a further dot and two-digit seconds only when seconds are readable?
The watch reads 7.52
